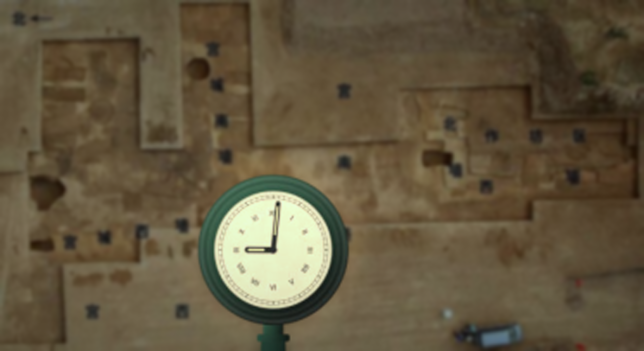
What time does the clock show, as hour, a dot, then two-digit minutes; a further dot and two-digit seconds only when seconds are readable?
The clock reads 9.01
